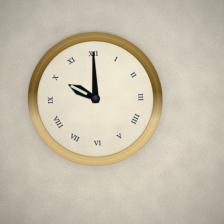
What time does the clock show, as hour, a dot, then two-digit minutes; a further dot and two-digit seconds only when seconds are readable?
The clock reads 10.00
